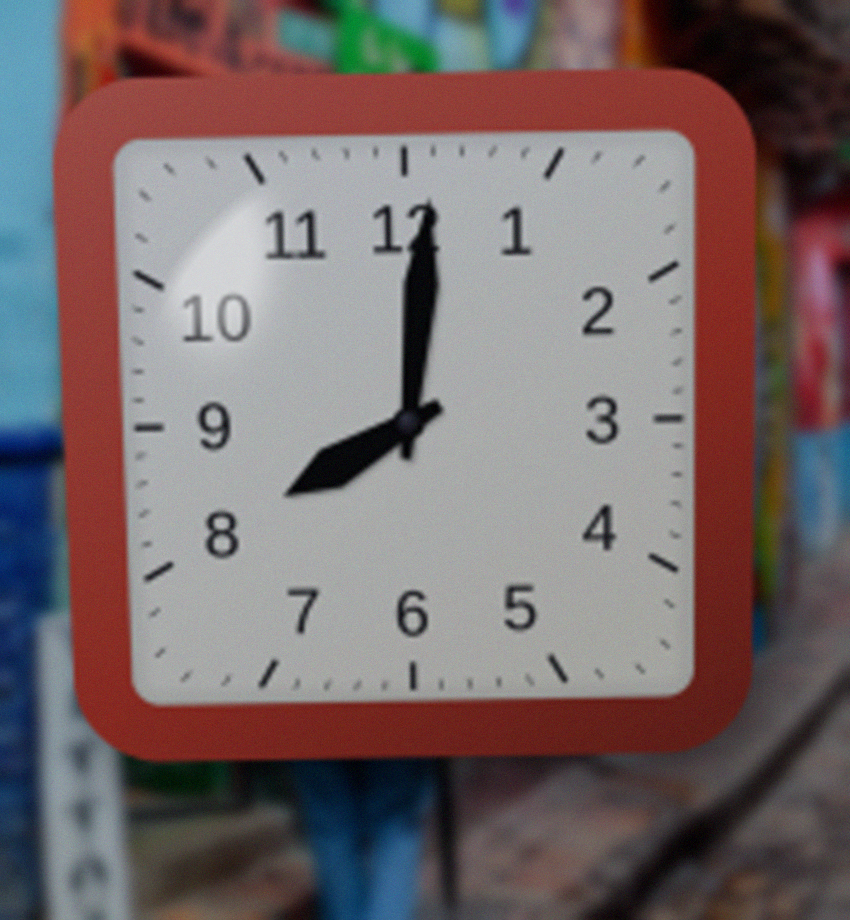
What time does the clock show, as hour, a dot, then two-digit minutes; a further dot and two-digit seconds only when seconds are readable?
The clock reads 8.01
